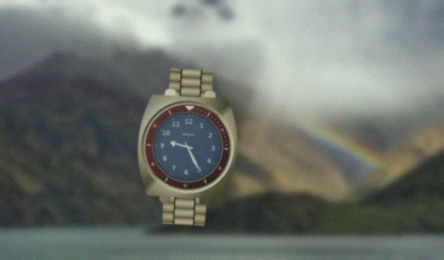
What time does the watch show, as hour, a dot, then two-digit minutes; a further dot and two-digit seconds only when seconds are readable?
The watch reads 9.25
